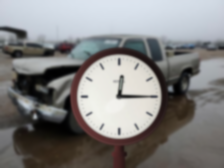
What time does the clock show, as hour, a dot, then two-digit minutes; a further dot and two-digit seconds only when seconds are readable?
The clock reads 12.15
